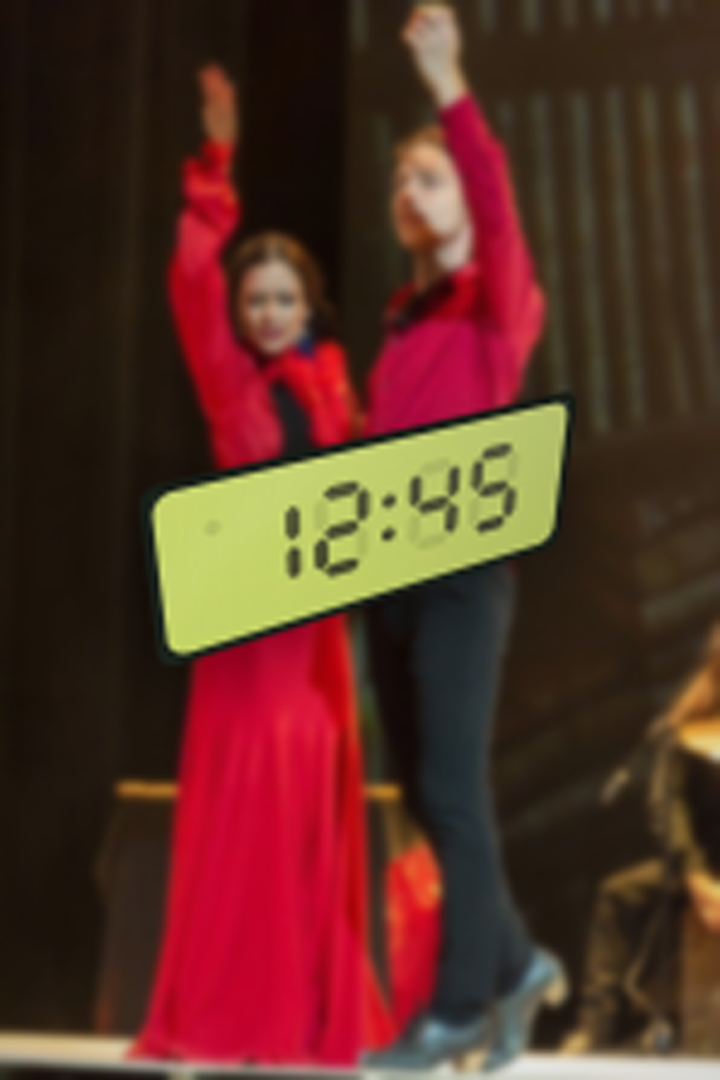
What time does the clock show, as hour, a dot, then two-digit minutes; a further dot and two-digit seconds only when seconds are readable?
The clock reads 12.45
